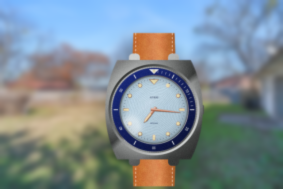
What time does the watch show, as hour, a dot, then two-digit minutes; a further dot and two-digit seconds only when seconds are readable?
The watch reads 7.16
